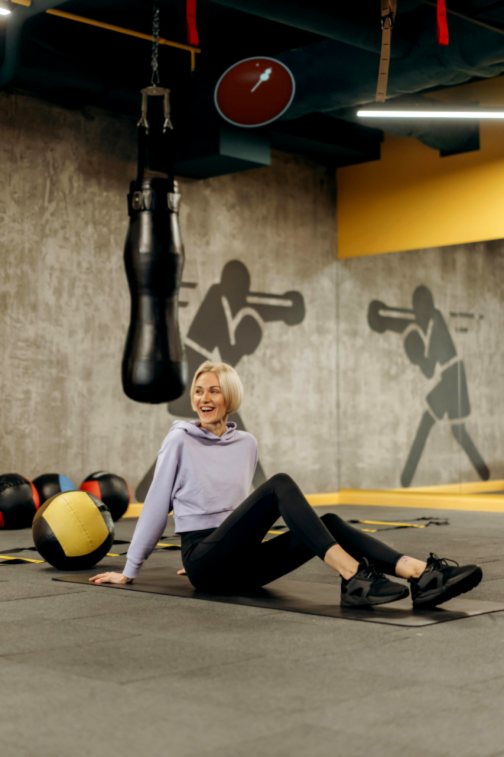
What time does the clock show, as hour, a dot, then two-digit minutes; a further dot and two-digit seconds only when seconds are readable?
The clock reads 1.05
